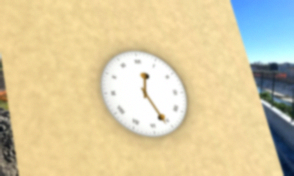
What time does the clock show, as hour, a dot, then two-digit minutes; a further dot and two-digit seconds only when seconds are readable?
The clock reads 12.26
